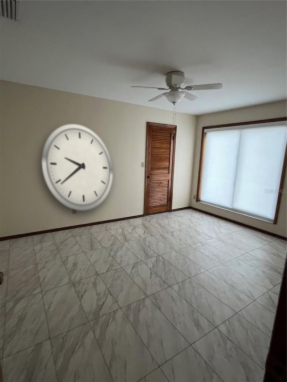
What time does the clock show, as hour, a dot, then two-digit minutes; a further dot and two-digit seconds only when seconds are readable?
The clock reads 9.39
